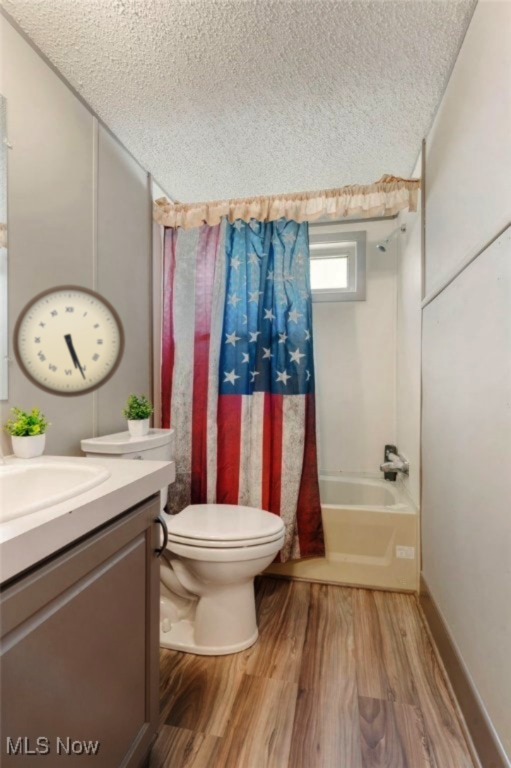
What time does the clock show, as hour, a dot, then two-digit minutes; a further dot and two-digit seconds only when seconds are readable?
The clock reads 5.26
